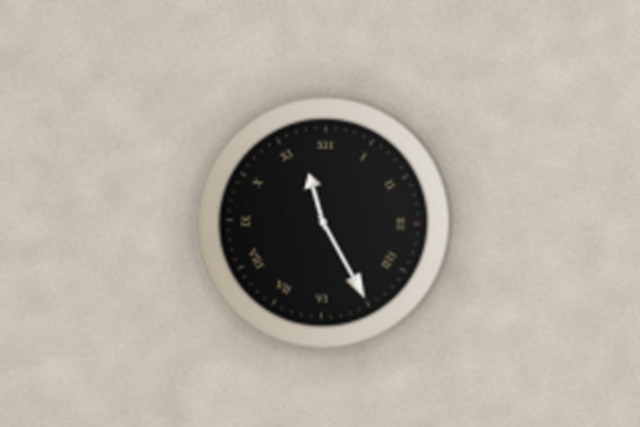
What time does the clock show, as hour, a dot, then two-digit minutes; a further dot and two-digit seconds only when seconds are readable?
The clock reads 11.25
